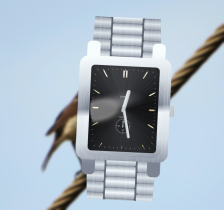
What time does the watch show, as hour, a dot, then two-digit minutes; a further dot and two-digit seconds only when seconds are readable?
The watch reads 12.28
